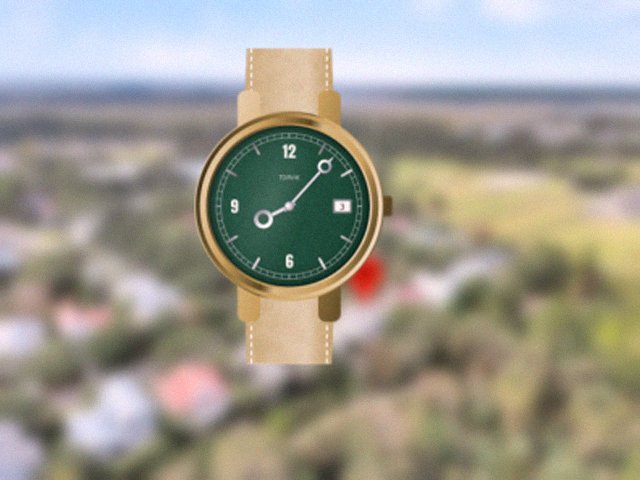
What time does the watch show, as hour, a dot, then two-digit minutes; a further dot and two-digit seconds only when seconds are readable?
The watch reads 8.07
